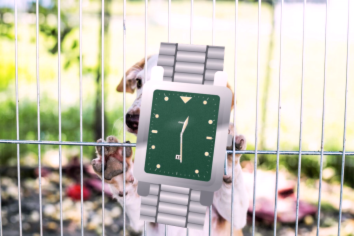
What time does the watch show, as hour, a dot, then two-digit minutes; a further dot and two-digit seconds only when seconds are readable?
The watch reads 12.29
